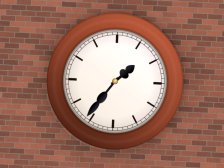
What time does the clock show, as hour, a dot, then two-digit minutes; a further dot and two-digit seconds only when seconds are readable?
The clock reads 1.36
